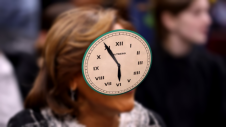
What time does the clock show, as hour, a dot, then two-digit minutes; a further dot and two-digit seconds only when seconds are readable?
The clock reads 5.55
